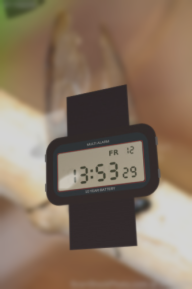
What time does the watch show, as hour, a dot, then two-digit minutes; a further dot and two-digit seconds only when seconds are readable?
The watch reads 13.53.29
